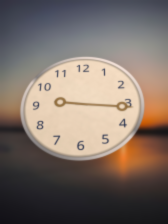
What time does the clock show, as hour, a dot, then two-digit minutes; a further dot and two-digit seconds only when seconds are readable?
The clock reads 9.16
